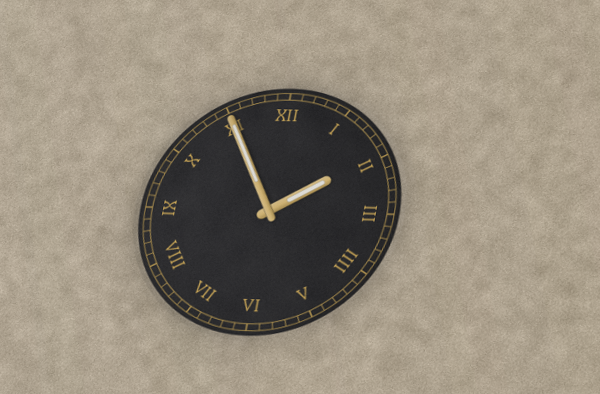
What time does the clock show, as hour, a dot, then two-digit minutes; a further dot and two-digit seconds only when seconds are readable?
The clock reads 1.55
